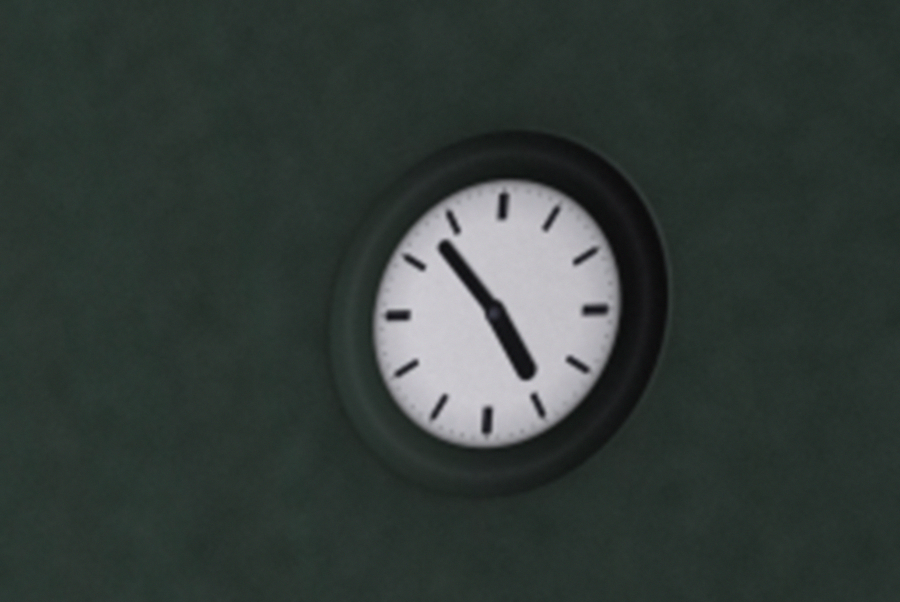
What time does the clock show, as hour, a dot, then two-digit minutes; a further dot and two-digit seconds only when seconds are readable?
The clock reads 4.53
